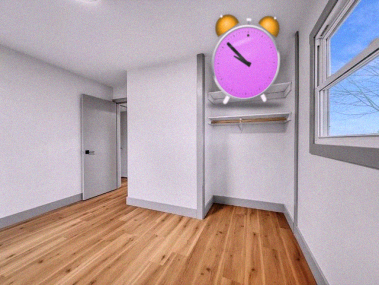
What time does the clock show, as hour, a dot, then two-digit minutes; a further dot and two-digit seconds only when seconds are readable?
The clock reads 9.52
